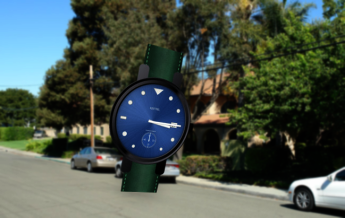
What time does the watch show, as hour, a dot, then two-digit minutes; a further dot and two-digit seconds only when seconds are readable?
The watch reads 3.15
